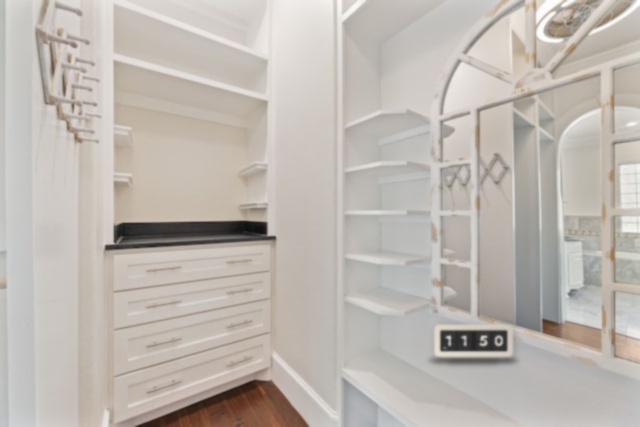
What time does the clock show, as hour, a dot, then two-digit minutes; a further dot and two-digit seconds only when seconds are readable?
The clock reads 11.50
